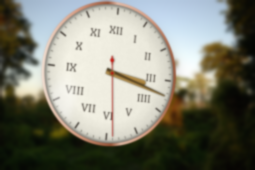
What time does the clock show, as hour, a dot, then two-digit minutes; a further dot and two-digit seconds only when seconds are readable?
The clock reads 3.17.29
